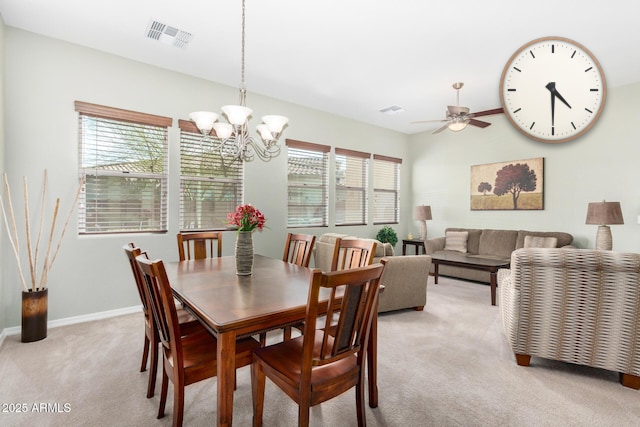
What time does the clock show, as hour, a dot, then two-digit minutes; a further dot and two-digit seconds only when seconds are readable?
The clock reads 4.30
